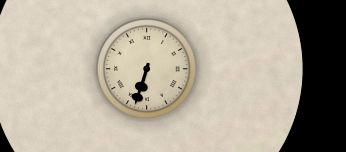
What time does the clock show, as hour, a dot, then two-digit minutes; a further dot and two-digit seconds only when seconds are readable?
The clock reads 6.33
